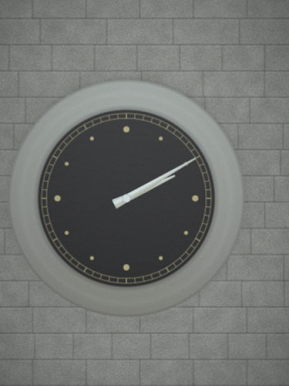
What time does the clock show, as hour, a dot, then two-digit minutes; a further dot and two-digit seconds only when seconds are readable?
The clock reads 2.10
